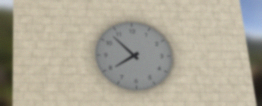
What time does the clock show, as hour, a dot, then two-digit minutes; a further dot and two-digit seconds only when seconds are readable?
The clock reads 7.53
